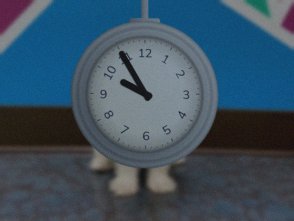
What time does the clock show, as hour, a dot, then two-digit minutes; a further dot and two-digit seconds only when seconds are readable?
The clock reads 9.55
